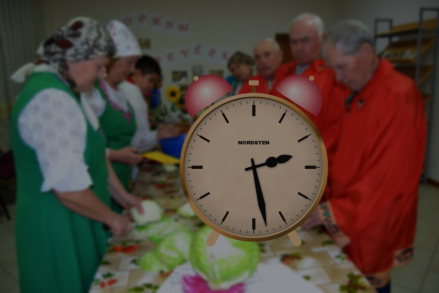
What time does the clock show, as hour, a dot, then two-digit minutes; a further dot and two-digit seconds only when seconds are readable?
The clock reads 2.28
